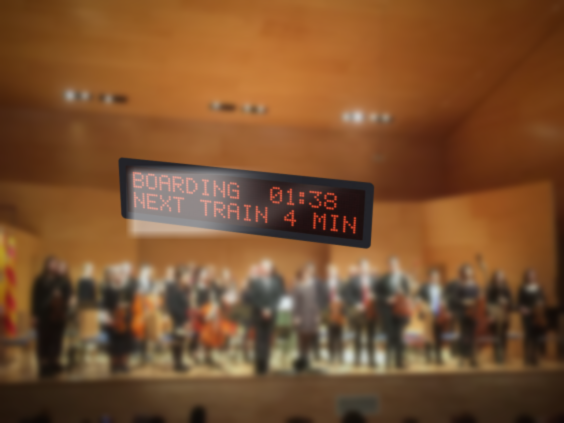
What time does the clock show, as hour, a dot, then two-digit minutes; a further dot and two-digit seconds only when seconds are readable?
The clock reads 1.38
